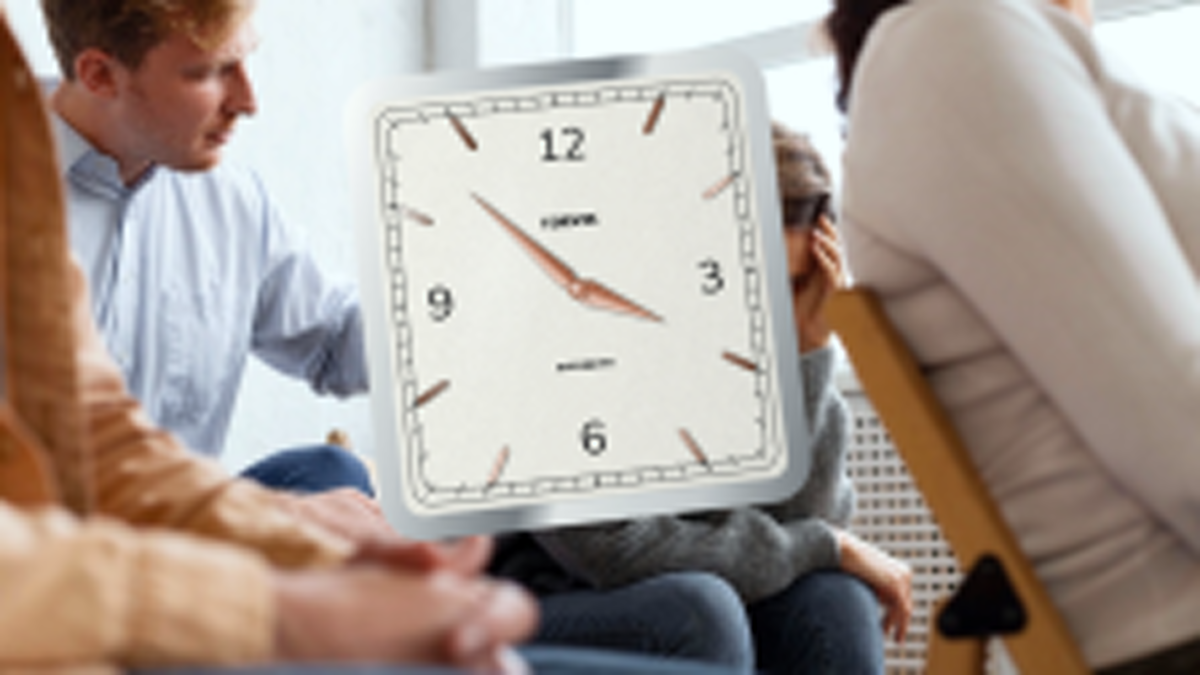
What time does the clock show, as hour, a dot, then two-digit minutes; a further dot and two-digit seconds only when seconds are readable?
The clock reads 3.53
